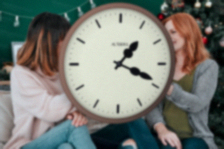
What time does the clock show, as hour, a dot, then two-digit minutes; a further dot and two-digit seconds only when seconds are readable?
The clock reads 1.19
